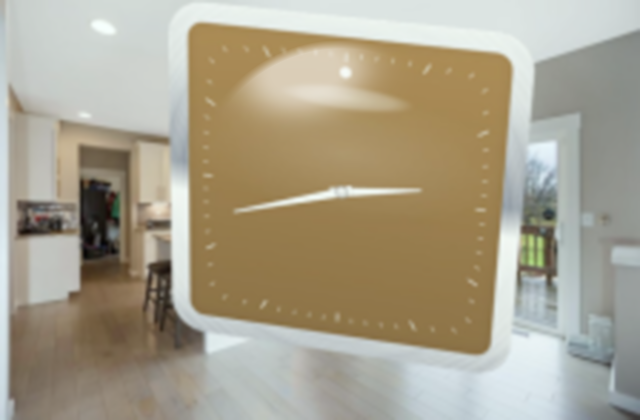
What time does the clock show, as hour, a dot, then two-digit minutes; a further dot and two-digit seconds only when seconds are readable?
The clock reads 2.42
